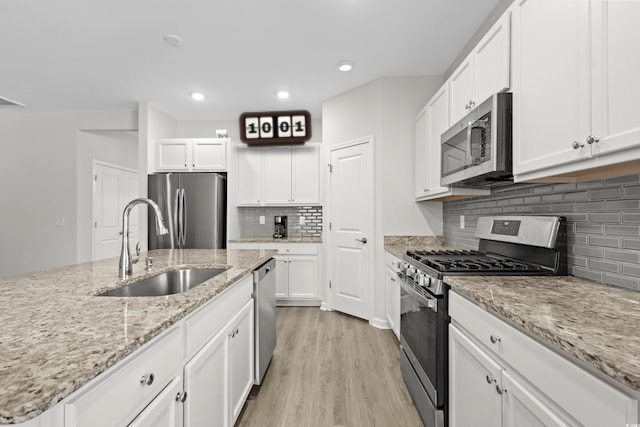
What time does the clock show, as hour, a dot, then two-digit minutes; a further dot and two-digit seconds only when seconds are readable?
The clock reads 10.01
